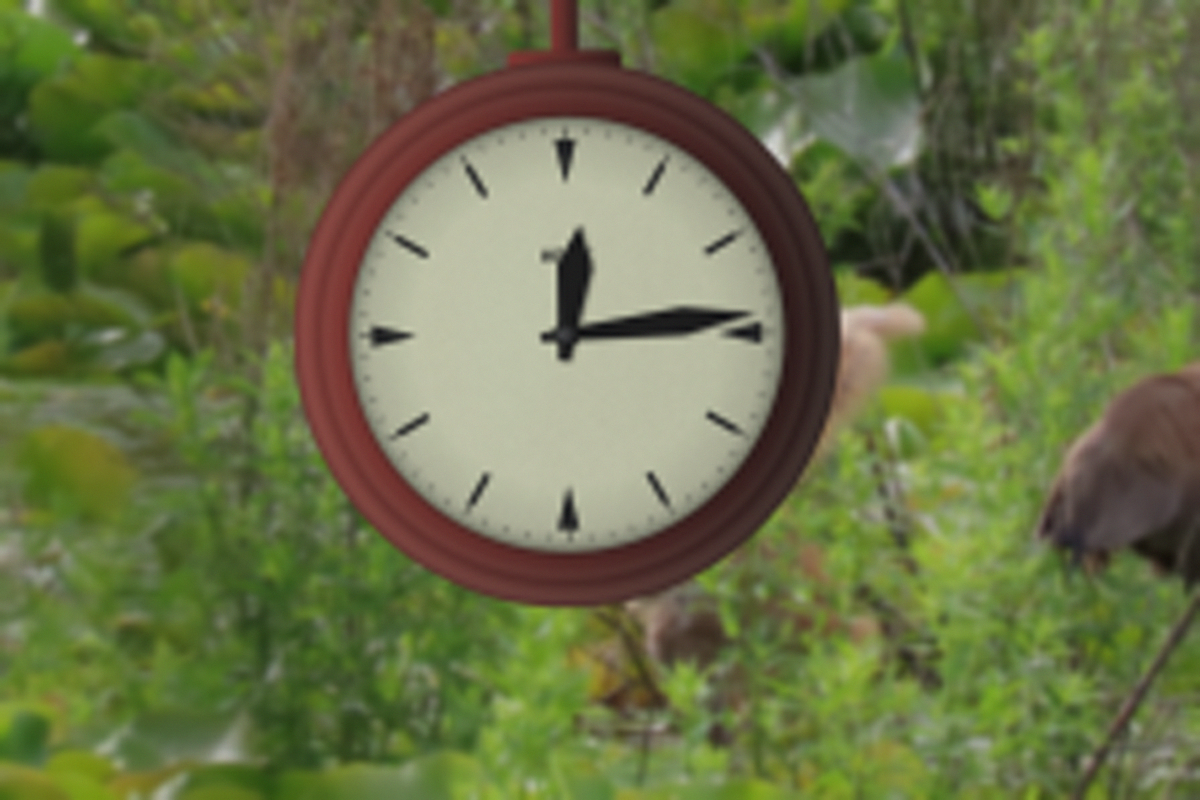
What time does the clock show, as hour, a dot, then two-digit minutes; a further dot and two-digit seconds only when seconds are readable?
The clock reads 12.14
